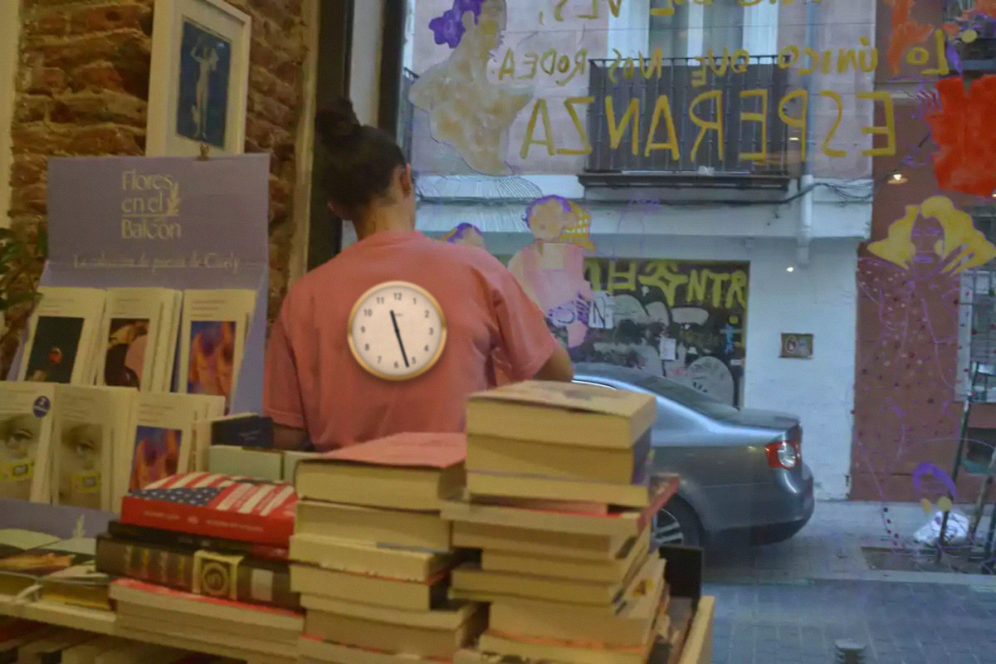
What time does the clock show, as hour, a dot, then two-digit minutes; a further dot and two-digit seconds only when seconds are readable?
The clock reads 11.27
